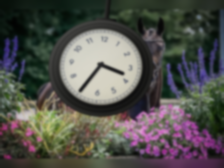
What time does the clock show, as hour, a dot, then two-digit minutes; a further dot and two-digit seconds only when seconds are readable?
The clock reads 3.35
